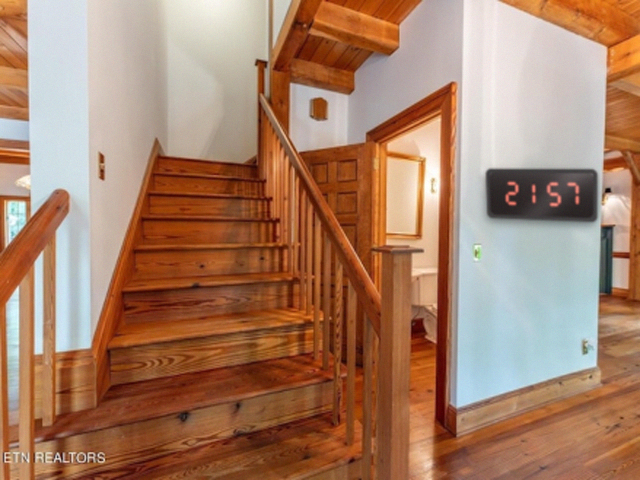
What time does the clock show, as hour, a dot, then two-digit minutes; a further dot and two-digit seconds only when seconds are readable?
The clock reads 21.57
